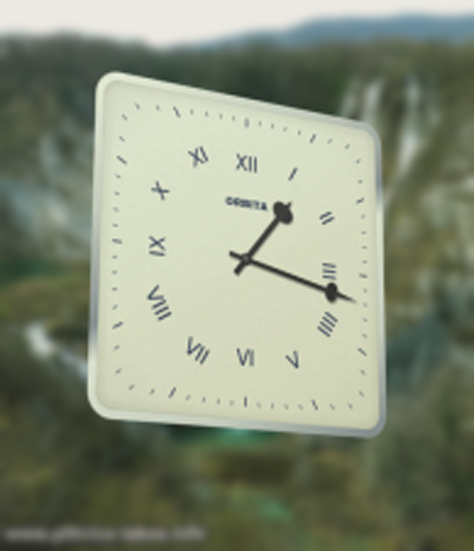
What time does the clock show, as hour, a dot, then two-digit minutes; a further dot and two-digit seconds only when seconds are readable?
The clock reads 1.17
